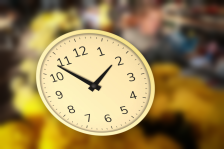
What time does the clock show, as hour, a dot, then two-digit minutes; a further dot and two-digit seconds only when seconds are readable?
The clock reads 1.53
